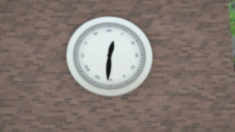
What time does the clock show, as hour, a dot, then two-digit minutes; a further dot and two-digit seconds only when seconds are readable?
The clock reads 12.31
